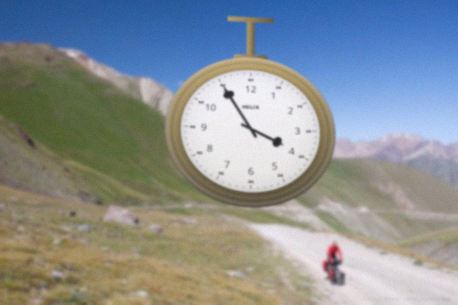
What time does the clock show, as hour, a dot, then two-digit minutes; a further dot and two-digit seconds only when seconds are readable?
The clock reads 3.55
